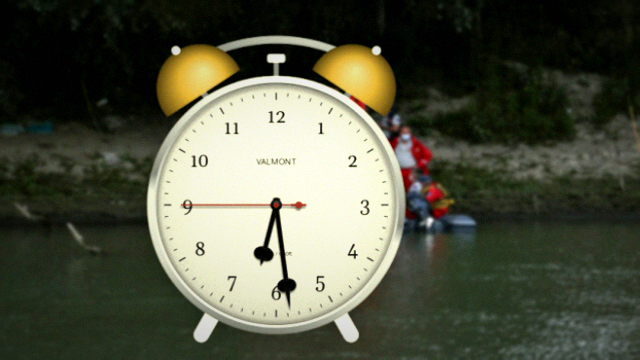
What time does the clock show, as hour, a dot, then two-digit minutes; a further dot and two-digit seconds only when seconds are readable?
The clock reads 6.28.45
